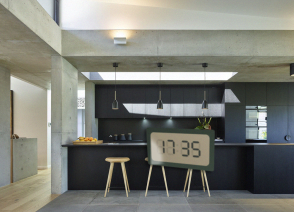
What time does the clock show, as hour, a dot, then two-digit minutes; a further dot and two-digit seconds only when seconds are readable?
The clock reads 17.35
